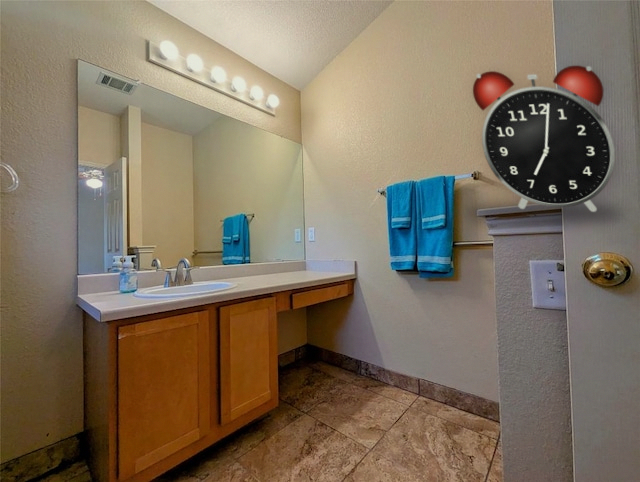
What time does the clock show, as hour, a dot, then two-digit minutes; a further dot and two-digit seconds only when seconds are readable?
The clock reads 7.02
